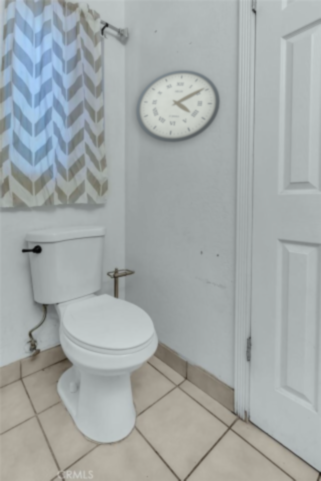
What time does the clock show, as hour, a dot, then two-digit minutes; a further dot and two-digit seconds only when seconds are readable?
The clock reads 4.09
